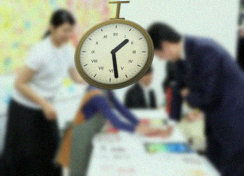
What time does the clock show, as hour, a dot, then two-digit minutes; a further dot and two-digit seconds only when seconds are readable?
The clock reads 1.28
